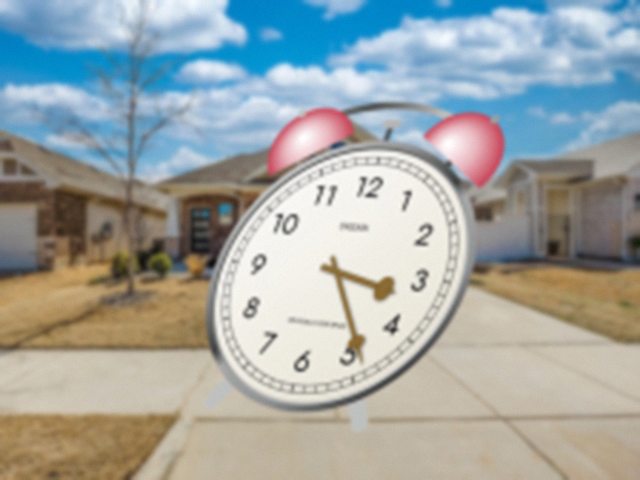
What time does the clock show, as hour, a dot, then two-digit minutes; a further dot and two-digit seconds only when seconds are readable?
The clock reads 3.24
